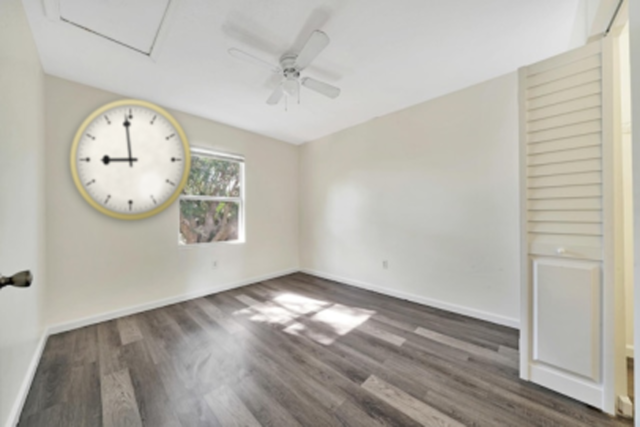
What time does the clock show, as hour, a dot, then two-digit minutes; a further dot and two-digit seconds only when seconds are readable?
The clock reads 8.59
